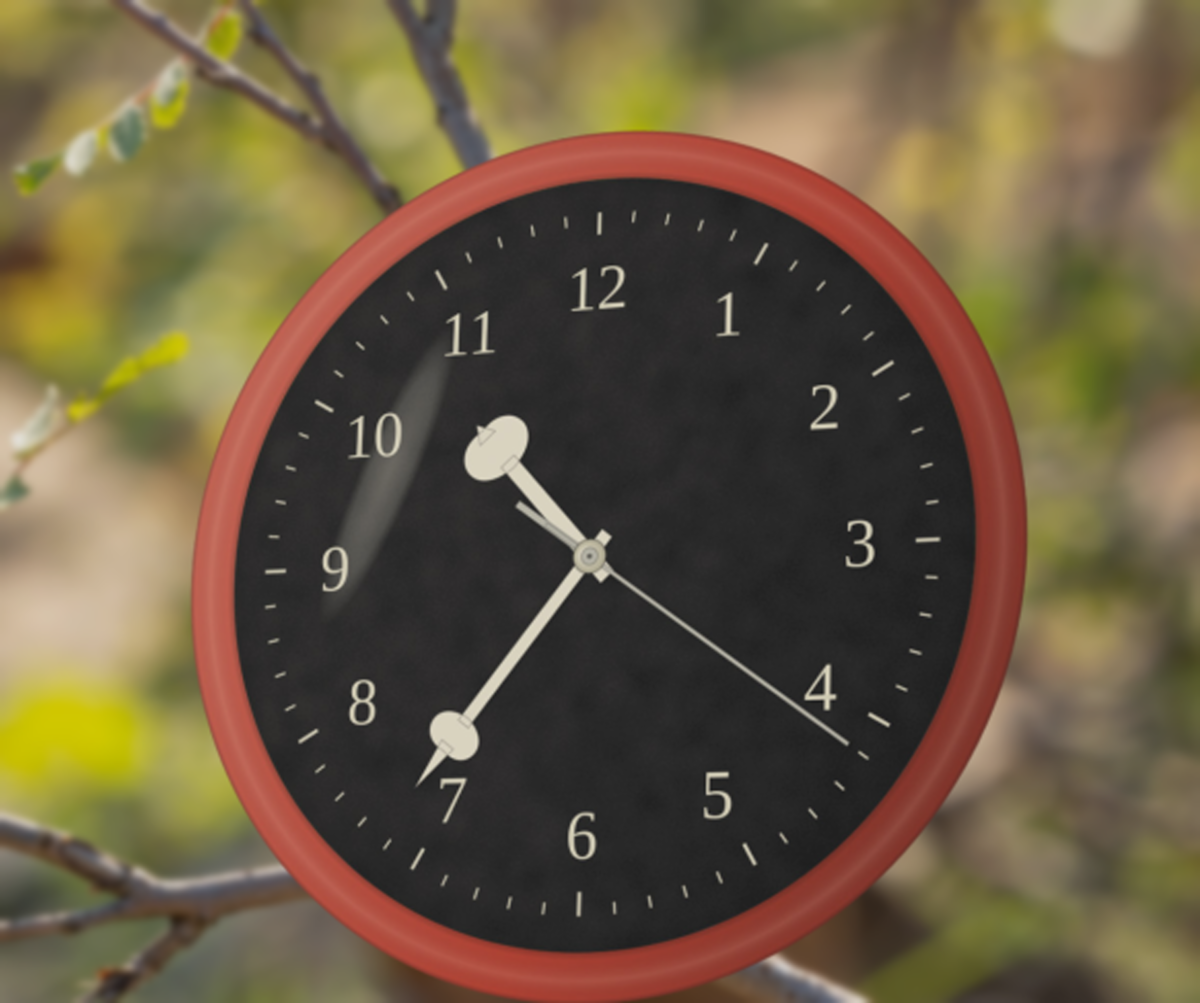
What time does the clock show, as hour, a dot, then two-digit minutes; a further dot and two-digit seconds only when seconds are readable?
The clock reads 10.36.21
